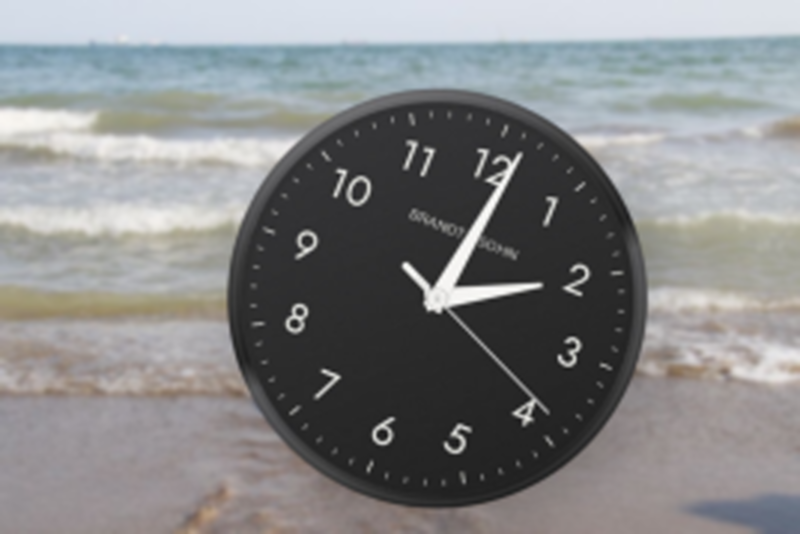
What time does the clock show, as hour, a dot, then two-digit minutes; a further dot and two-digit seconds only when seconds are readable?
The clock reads 2.01.19
